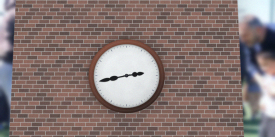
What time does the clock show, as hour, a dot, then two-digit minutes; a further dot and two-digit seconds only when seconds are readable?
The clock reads 2.43
